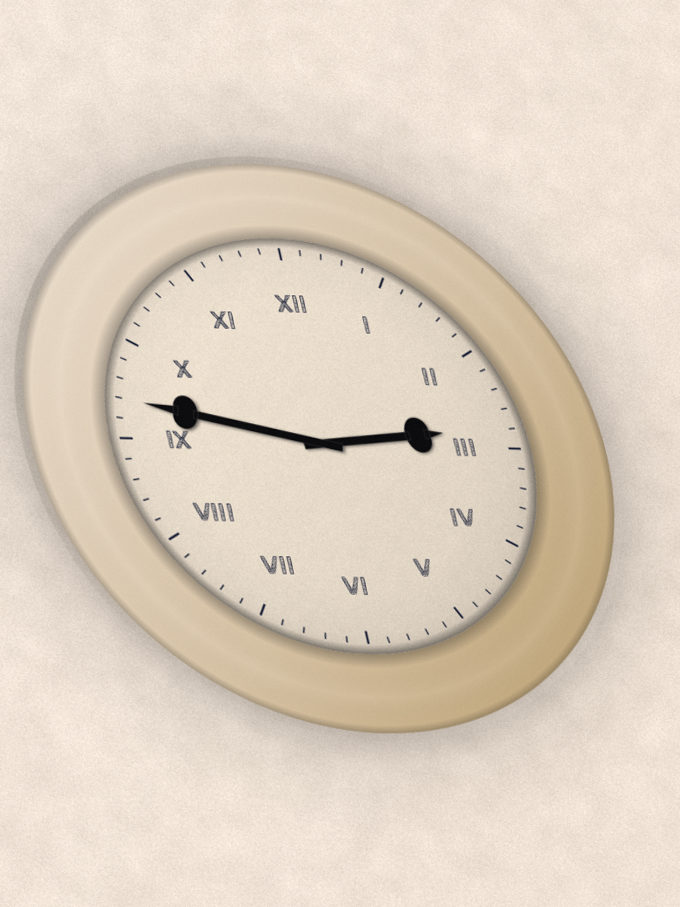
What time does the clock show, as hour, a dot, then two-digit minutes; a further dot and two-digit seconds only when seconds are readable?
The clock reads 2.47
